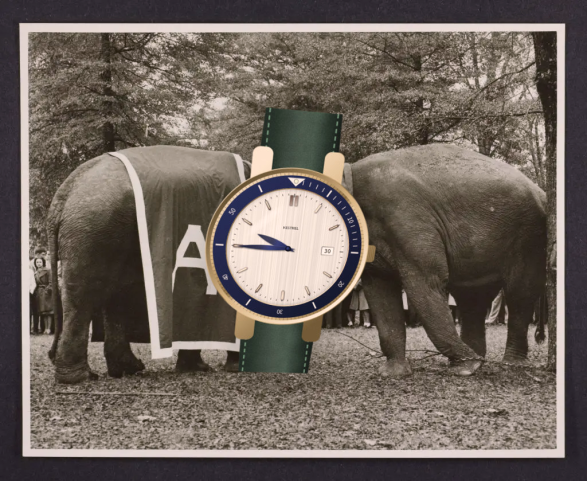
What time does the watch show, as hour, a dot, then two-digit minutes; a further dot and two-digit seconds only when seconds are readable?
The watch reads 9.45
